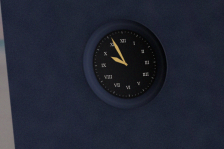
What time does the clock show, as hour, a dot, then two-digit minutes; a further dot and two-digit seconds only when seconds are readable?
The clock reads 9.56
